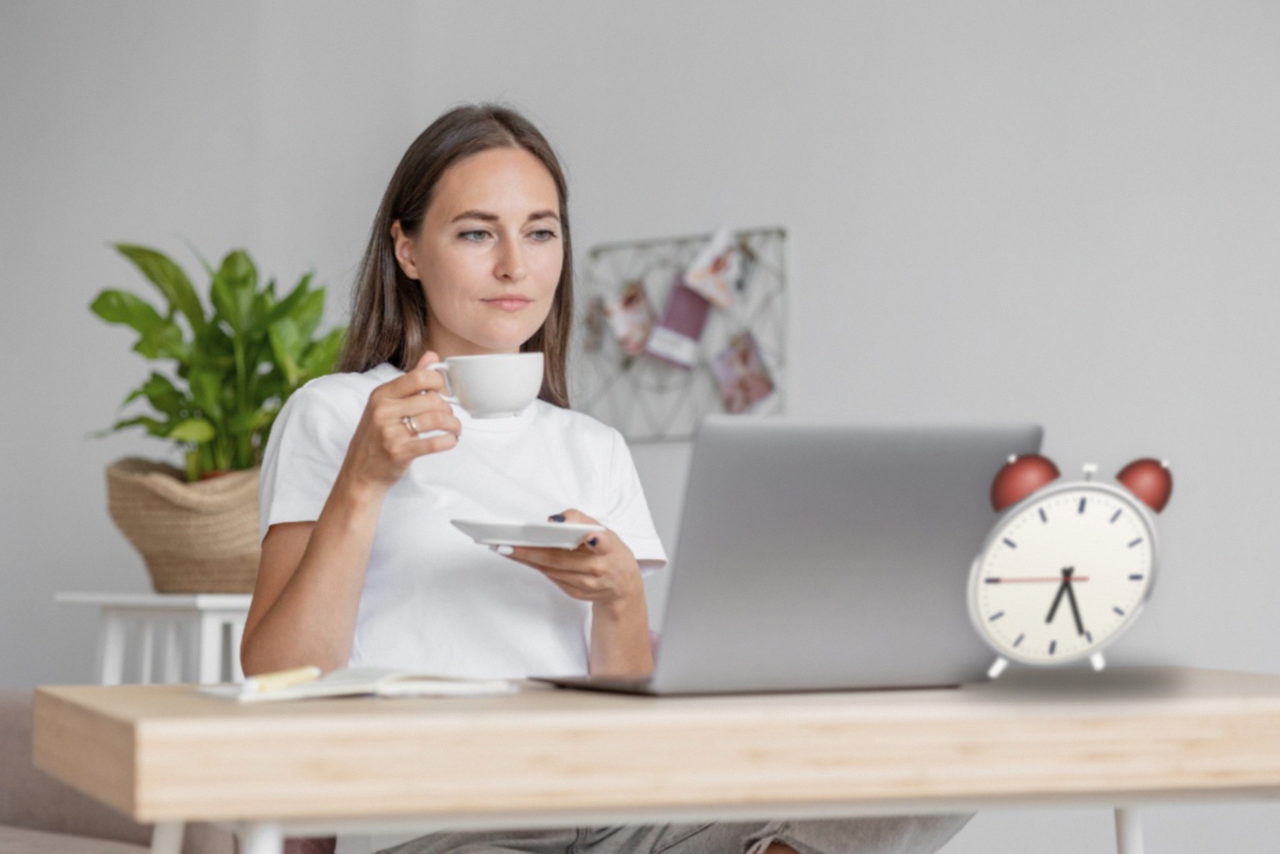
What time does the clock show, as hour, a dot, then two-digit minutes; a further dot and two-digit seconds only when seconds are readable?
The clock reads 6.25.45
